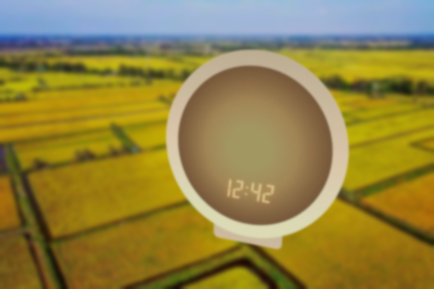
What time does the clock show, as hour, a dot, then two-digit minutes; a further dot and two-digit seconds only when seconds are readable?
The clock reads 12.42
